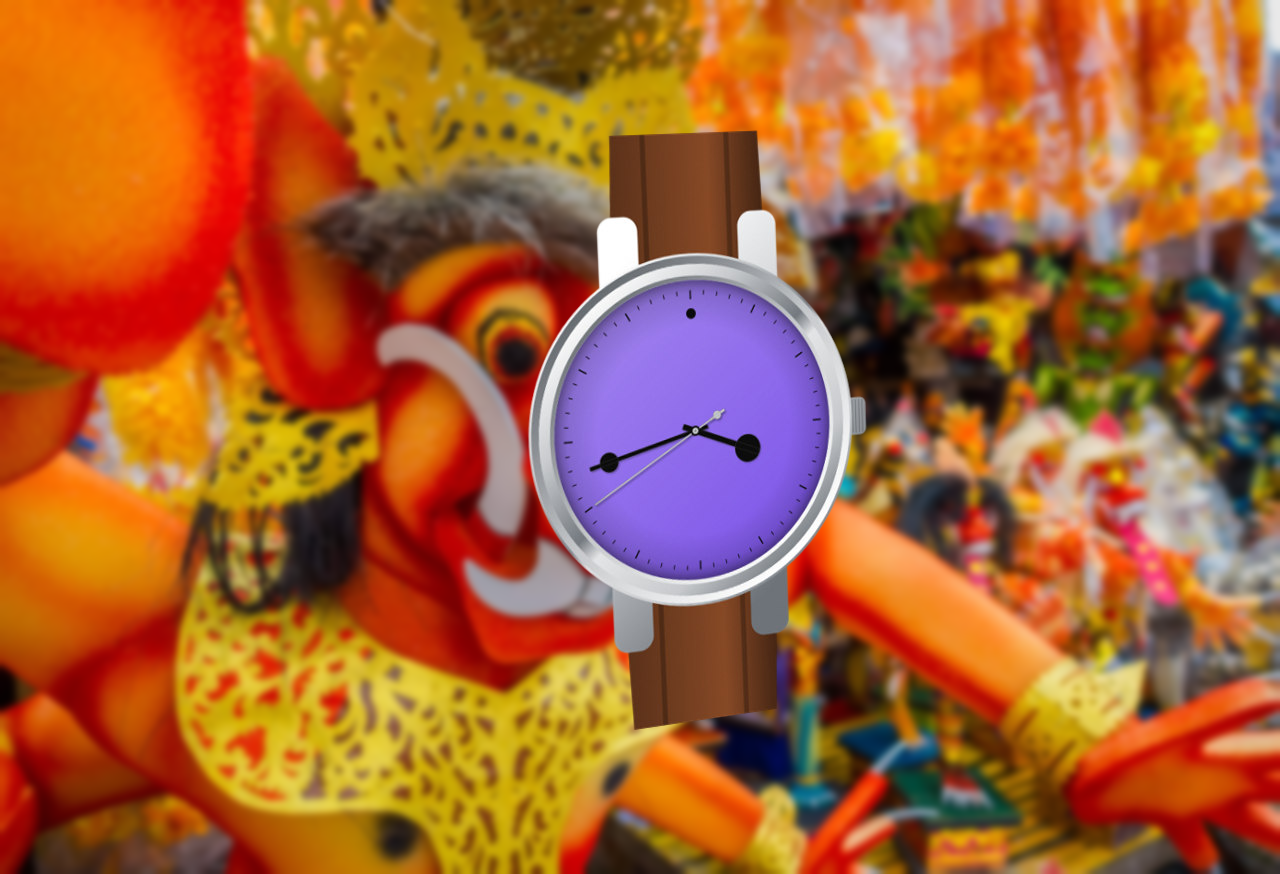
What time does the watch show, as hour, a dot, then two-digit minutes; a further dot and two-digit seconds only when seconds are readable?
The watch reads 3.42.40
